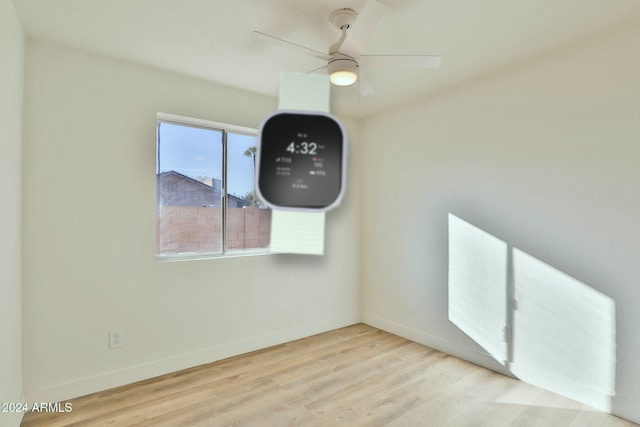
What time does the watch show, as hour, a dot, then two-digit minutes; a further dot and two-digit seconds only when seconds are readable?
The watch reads 4.32
